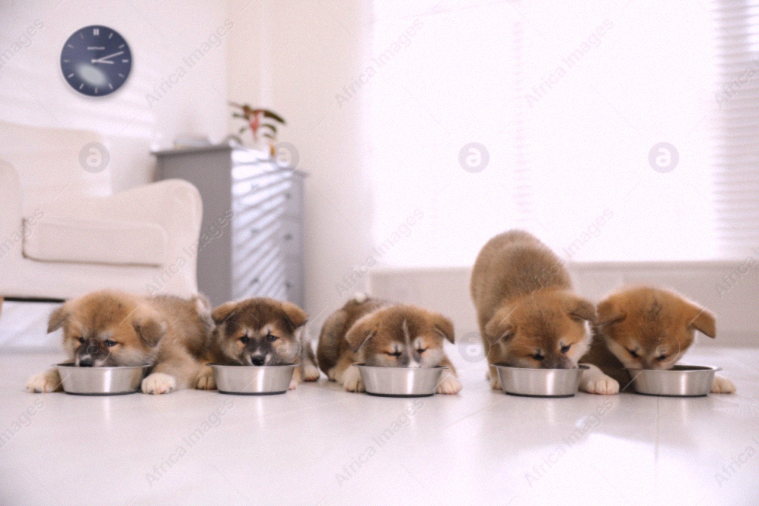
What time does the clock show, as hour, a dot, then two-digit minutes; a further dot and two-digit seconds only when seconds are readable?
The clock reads 3.12
